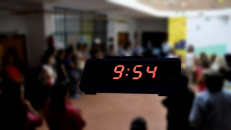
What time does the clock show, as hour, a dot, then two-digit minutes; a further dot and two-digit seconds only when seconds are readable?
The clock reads 9.54
